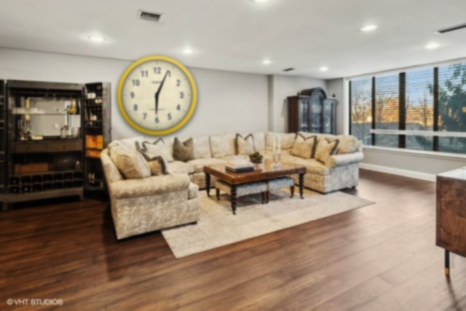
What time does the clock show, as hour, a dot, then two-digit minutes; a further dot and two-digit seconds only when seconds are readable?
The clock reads 6.04
